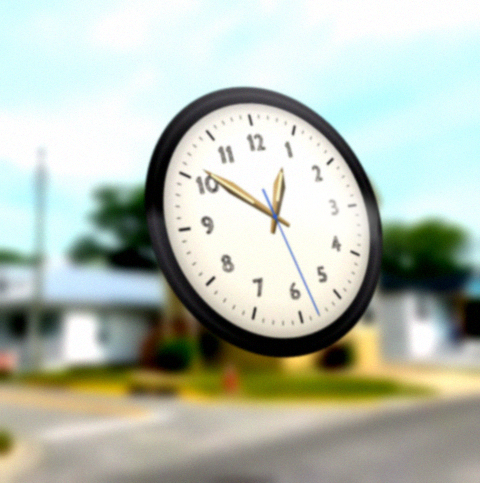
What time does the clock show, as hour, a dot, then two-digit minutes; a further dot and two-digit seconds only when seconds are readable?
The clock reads 12.51.28
